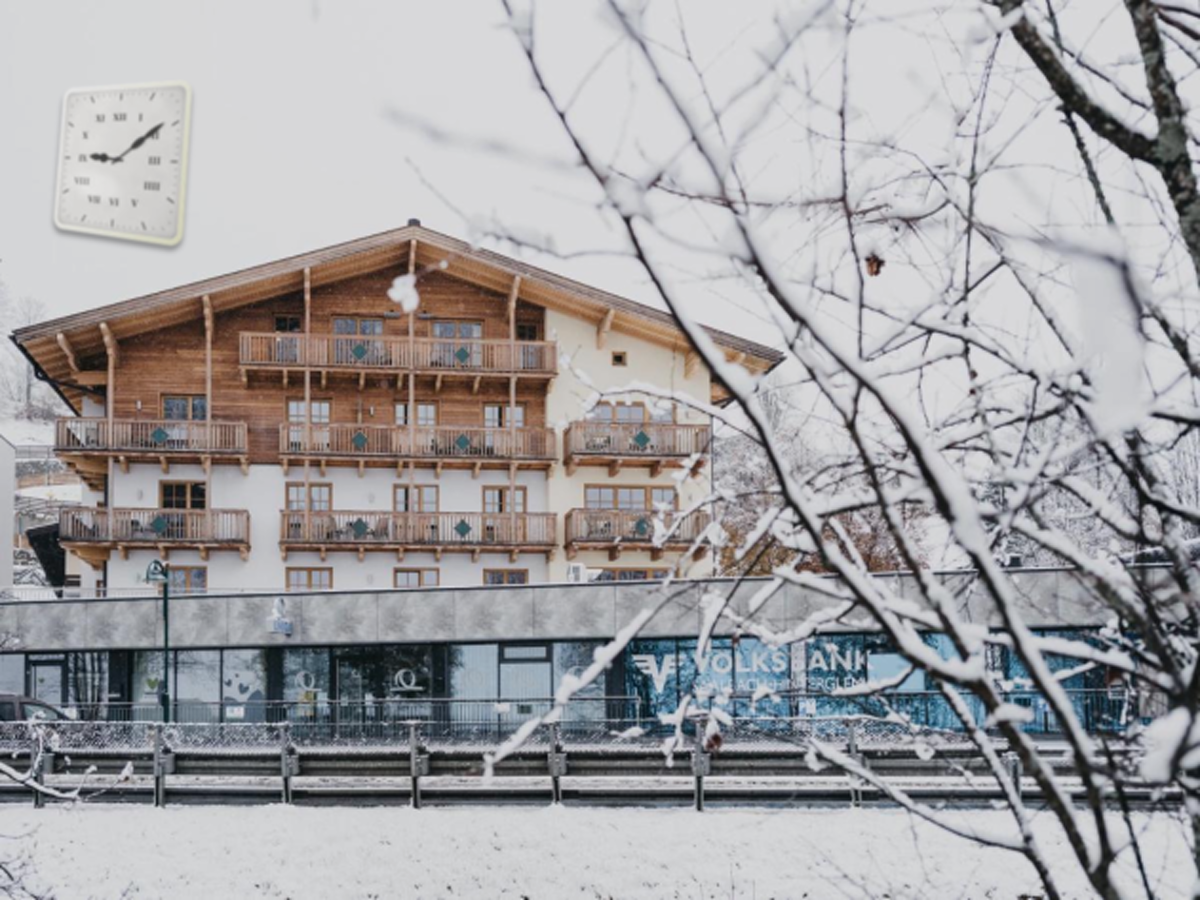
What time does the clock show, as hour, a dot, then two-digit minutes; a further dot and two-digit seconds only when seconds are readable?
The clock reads 9.09
